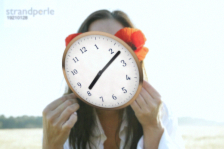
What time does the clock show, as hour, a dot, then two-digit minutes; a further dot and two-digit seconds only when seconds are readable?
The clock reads 8.12
